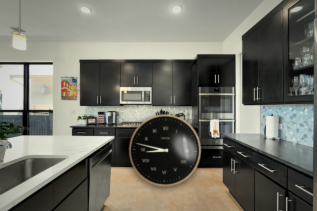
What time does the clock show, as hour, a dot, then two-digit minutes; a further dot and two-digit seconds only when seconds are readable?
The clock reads 8.47
